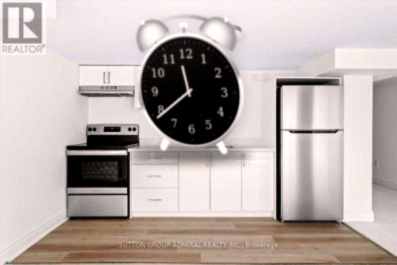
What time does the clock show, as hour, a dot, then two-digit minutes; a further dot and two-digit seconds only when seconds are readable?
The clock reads 11.39
